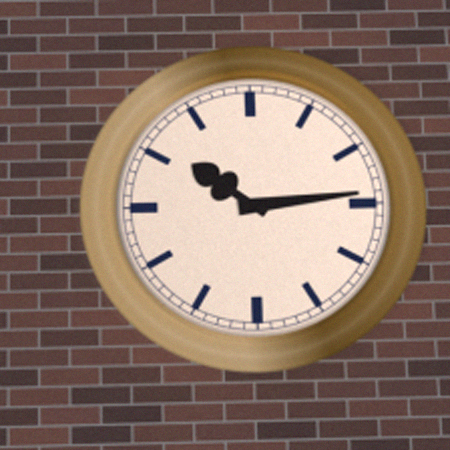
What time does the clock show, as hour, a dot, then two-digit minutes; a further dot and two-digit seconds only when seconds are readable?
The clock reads 10.14
